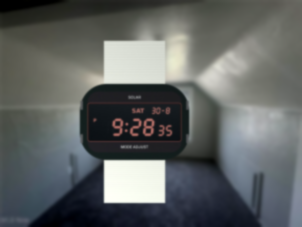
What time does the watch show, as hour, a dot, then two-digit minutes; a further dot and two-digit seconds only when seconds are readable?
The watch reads 9.28.35
